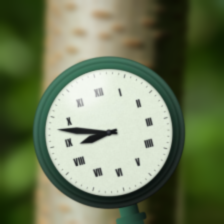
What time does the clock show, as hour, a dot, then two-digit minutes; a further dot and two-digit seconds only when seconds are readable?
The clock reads 8.48
